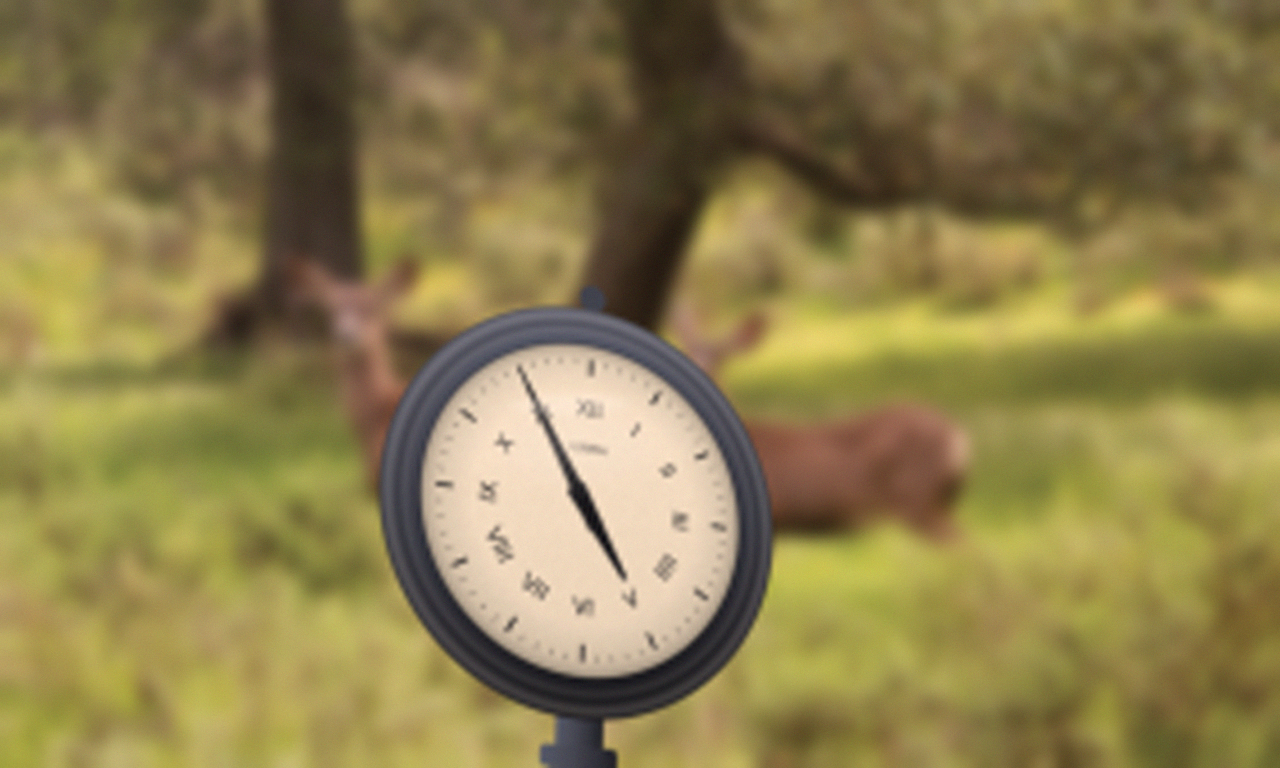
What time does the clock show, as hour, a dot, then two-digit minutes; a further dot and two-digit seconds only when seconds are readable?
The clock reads 4.55
